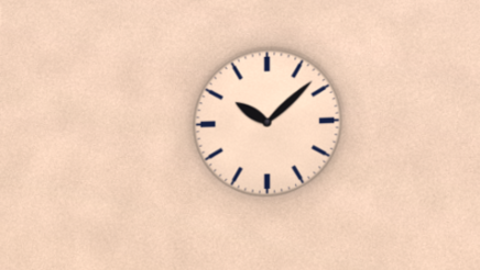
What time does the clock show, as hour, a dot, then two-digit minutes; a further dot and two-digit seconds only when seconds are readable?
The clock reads 10.08
